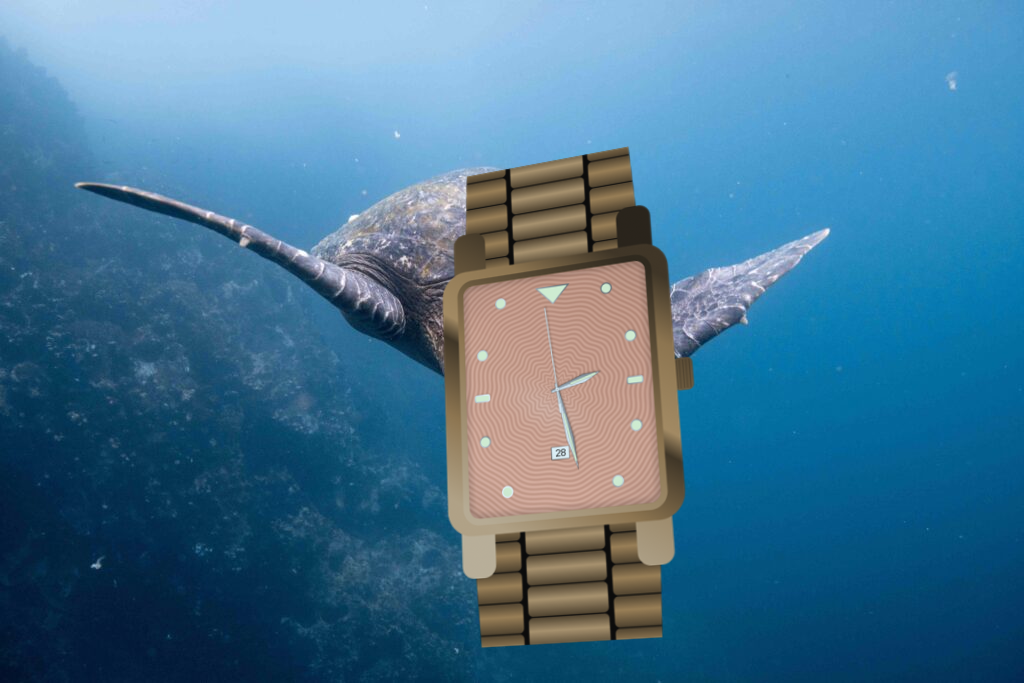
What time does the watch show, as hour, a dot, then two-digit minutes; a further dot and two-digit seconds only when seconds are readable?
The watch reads 2.27.59
